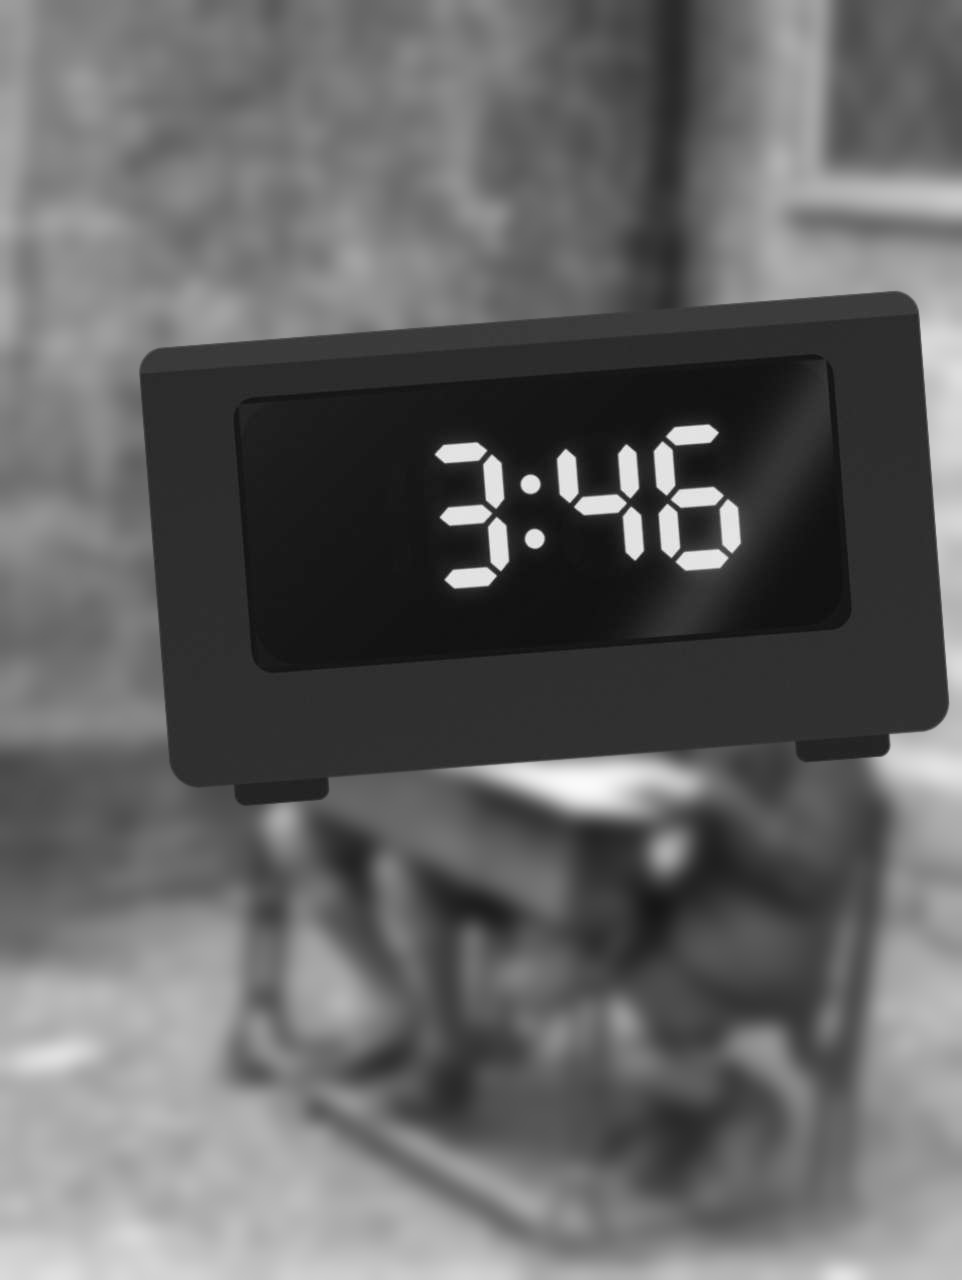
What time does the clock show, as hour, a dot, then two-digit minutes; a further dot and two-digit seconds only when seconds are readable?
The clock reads 3.46
